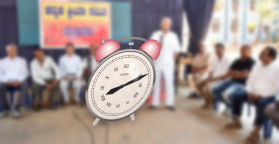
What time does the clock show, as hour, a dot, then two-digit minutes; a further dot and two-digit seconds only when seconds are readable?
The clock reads 8.11
